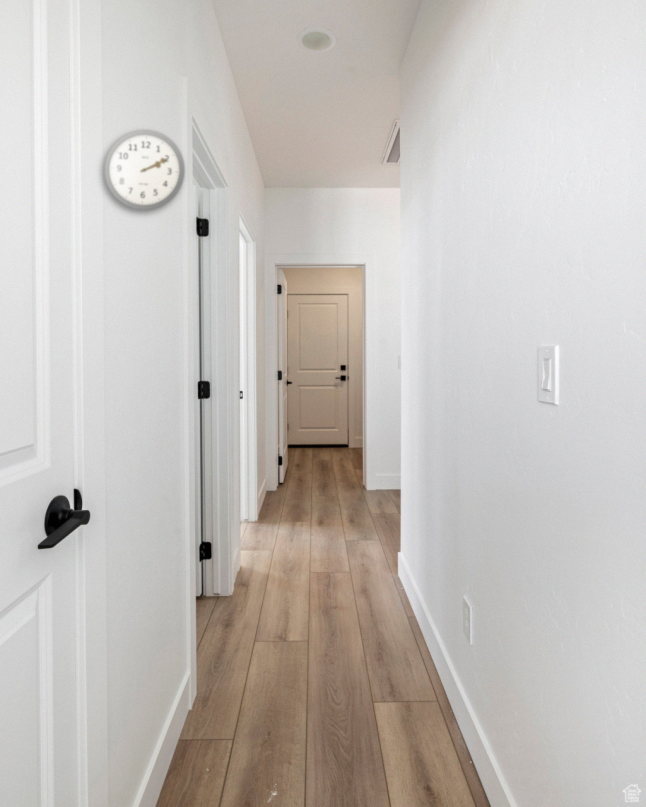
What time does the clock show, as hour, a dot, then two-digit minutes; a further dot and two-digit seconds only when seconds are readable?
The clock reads 2.10
